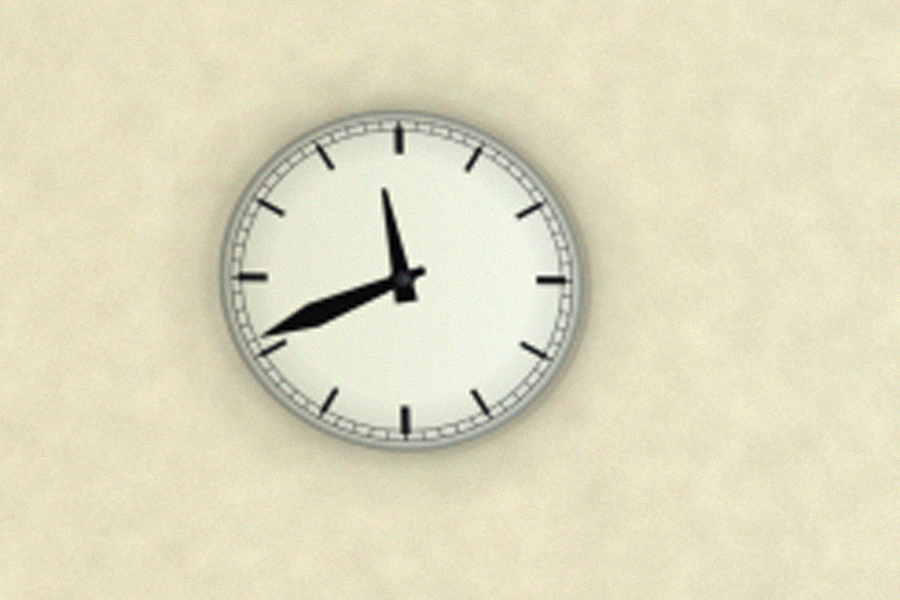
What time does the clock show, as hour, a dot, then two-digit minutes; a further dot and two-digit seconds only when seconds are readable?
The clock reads 11.41
